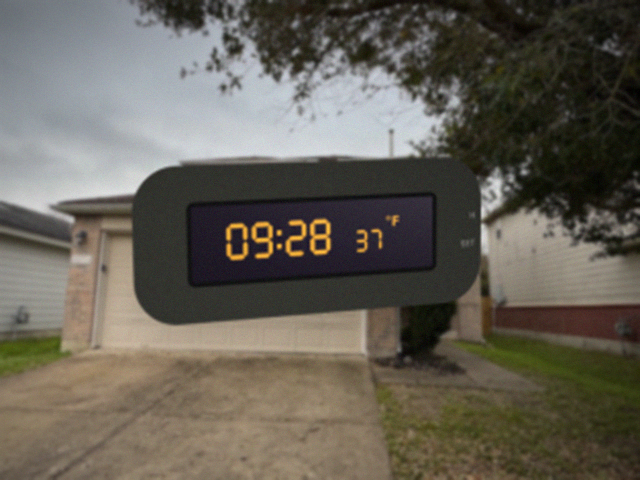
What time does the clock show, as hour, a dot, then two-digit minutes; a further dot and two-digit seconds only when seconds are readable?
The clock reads 9.28
